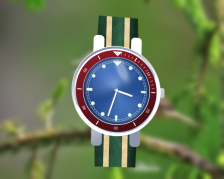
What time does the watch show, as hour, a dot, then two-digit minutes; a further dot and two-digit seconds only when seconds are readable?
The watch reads 3.33
